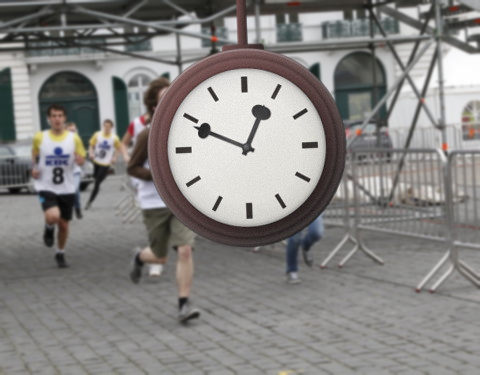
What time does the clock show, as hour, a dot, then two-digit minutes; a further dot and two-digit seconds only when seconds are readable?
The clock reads 12.49
